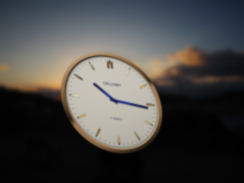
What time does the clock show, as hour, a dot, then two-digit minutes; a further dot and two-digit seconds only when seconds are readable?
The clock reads 10.16
